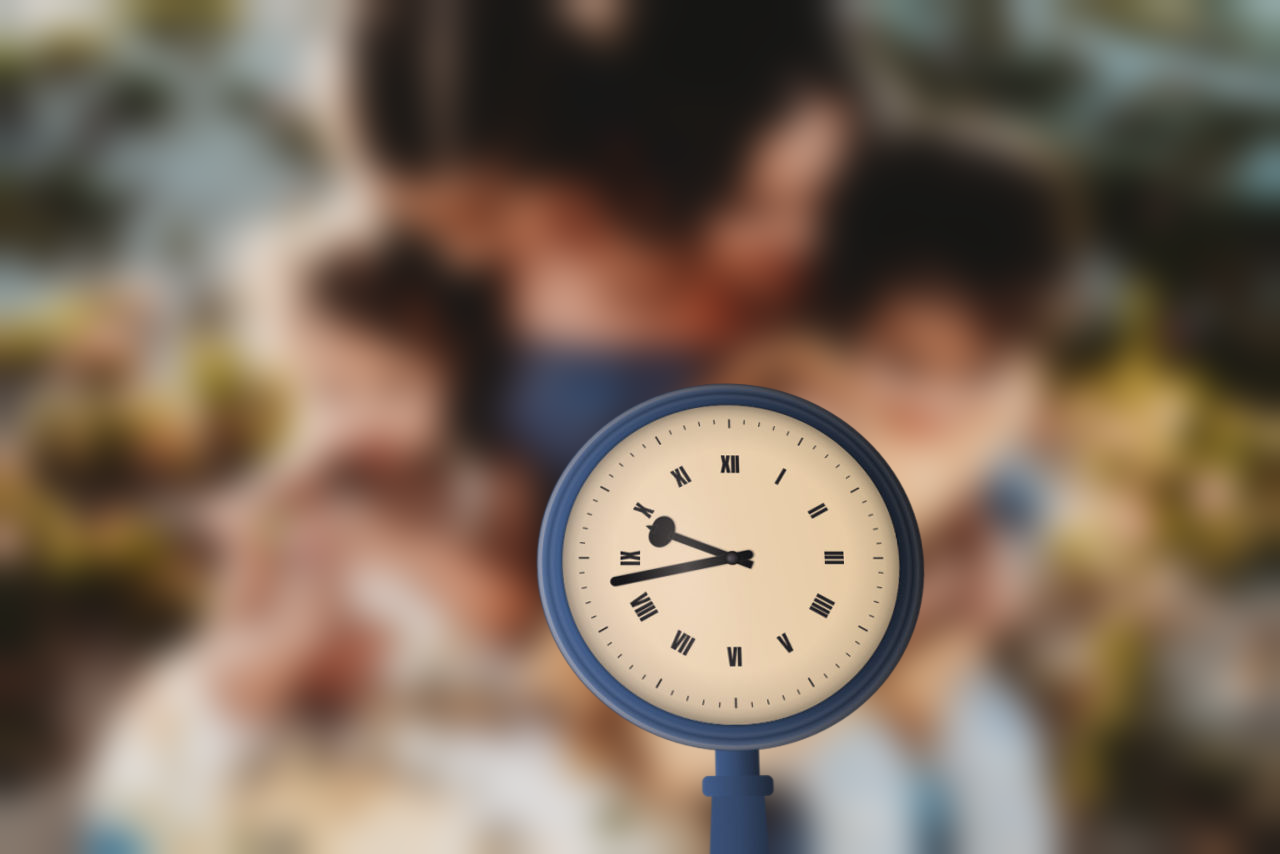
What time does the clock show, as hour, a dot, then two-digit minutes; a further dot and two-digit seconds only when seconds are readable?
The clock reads 9.43
